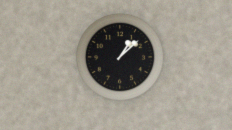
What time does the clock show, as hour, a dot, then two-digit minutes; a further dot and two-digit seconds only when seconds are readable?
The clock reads 1.08
